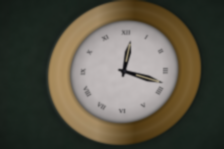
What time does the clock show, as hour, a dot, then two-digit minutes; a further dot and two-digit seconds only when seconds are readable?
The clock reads 12.18
